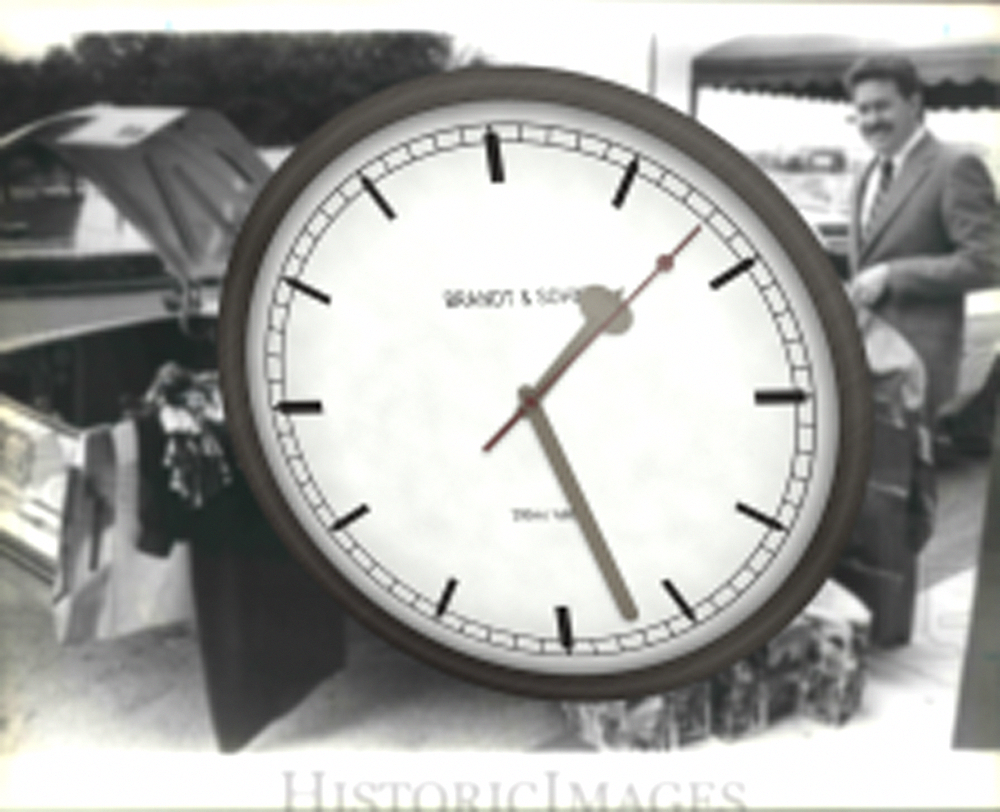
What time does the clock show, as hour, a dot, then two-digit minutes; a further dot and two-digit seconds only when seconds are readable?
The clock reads 1.27.08
